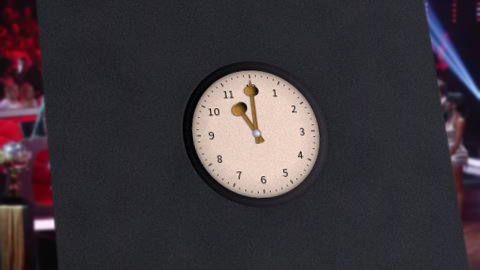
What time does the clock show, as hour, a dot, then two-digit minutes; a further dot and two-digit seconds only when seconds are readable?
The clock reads 11.00
